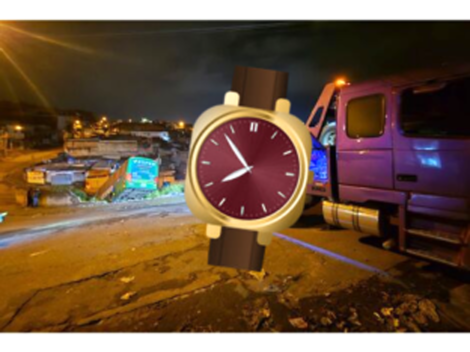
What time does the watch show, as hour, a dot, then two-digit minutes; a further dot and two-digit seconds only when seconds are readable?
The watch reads 7.53
